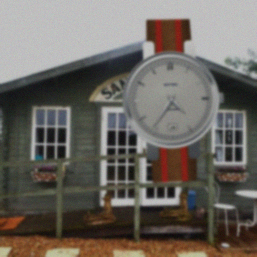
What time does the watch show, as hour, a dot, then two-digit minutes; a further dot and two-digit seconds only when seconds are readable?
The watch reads 4.36
